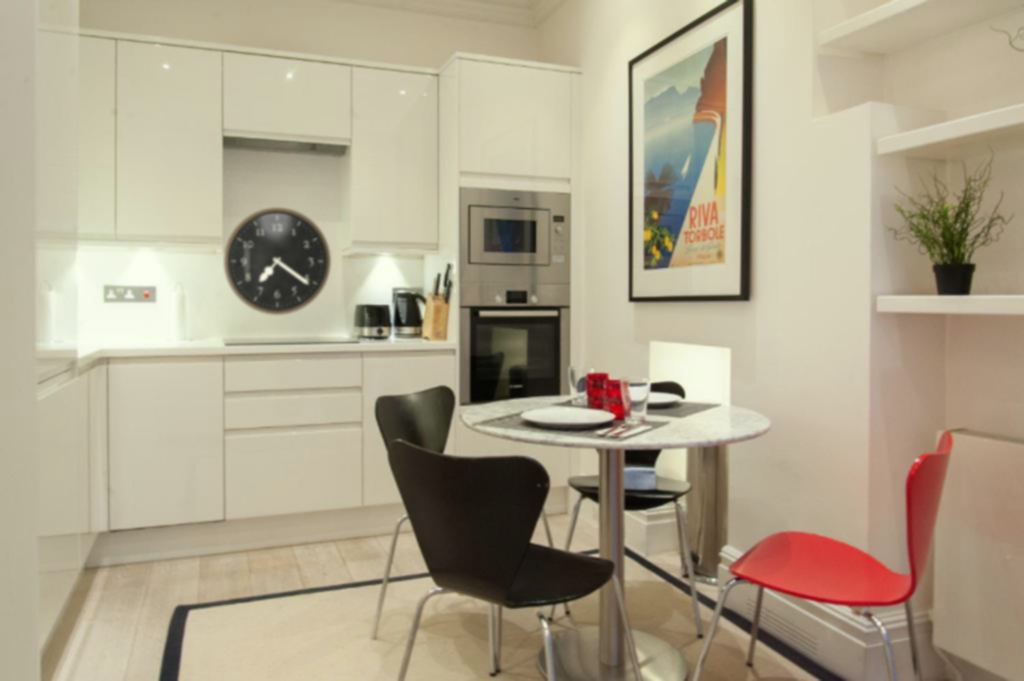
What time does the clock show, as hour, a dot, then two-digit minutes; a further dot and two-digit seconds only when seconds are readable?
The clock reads 7.21
